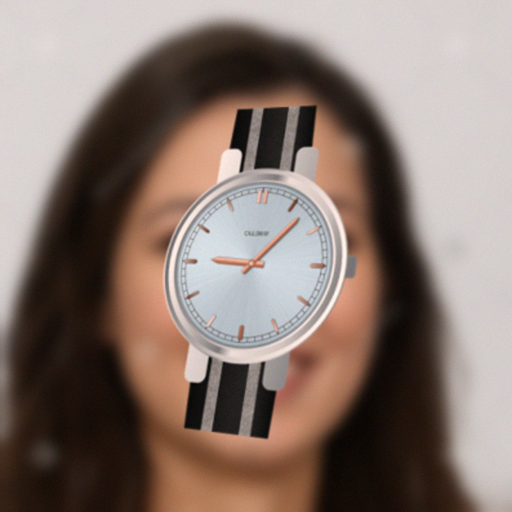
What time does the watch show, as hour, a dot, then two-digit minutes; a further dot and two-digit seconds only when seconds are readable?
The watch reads 9.07
